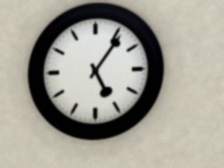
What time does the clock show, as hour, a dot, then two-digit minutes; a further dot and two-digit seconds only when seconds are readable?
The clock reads 5.06
